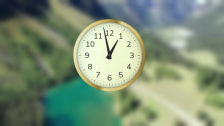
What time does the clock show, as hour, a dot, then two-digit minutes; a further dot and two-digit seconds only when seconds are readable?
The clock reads 12.58
